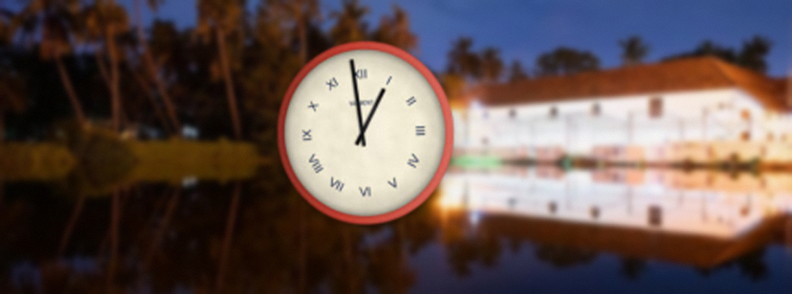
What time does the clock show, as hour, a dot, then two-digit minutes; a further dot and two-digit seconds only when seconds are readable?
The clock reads 12.59
